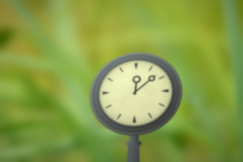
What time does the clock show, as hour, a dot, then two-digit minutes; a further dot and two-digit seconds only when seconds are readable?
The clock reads 12.08
